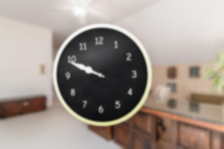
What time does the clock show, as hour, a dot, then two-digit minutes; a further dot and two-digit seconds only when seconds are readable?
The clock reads 9.49
